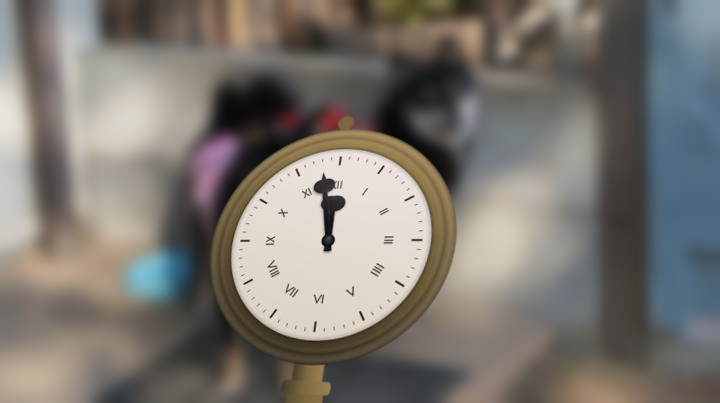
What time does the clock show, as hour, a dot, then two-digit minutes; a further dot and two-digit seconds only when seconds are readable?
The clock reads 11.58
